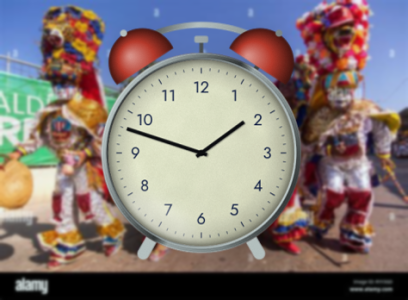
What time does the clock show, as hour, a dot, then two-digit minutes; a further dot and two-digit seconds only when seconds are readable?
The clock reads 1.48
